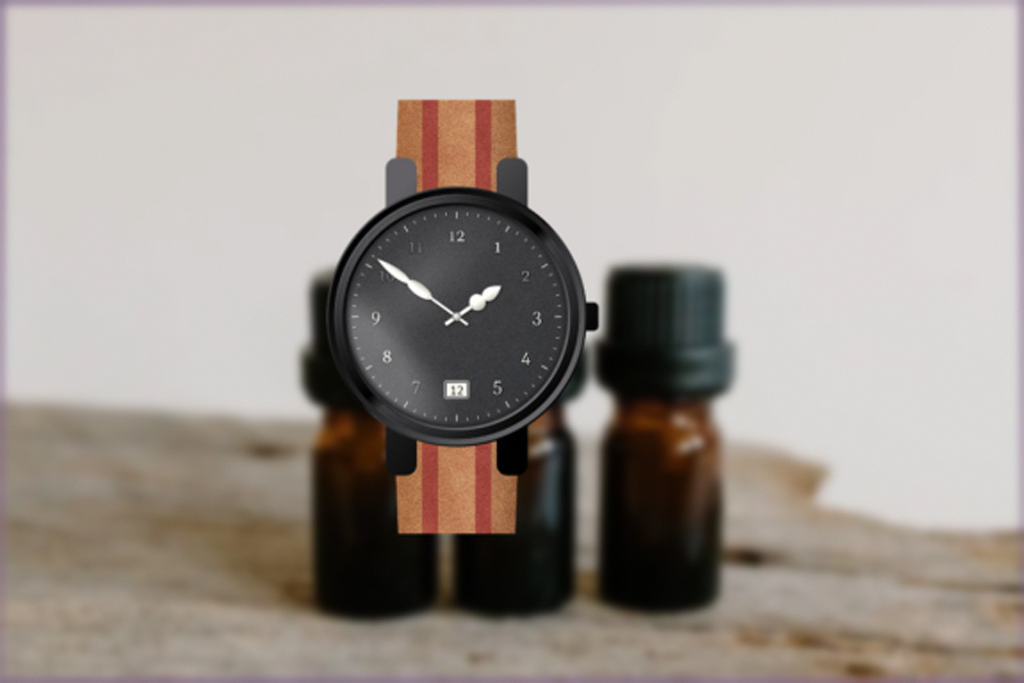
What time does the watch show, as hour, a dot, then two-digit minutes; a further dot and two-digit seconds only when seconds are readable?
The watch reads 1.51
